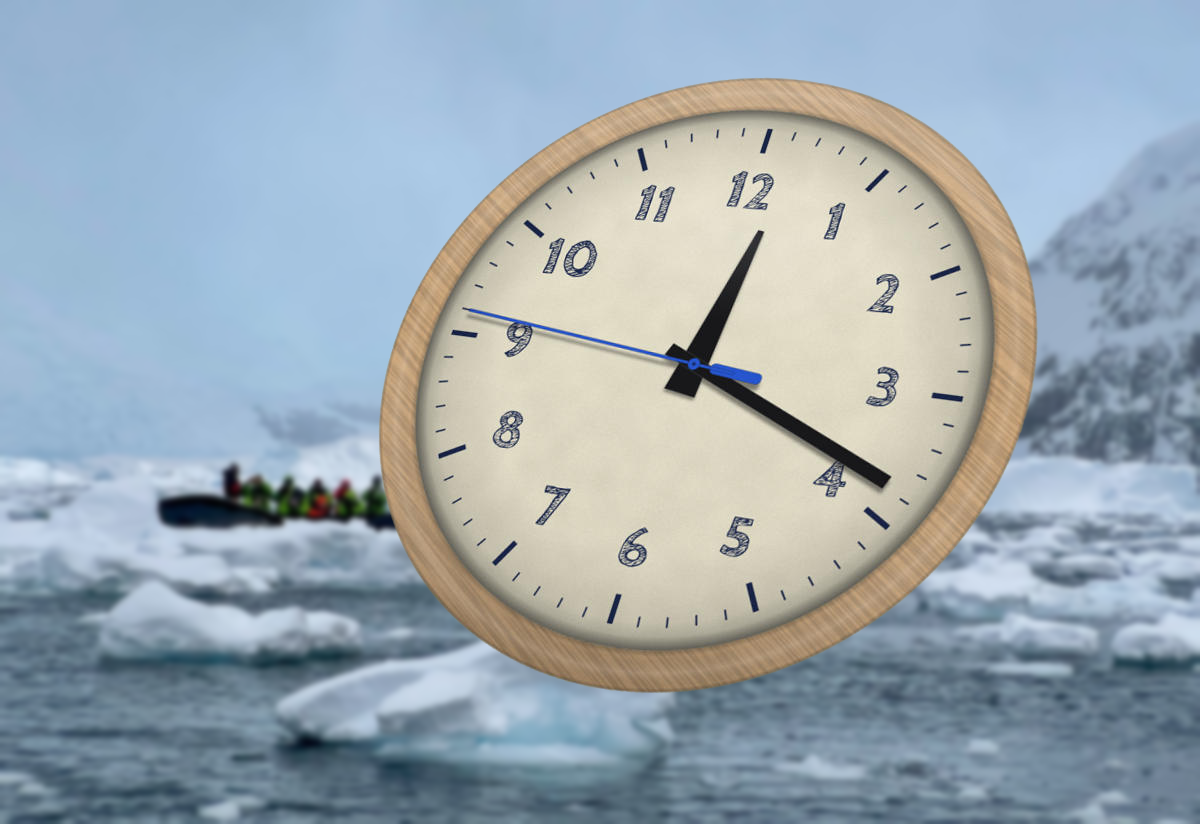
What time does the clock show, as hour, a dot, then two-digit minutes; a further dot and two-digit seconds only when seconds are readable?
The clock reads 12.18.46
